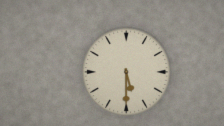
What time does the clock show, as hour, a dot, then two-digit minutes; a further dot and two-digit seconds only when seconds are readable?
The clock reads 5.30
